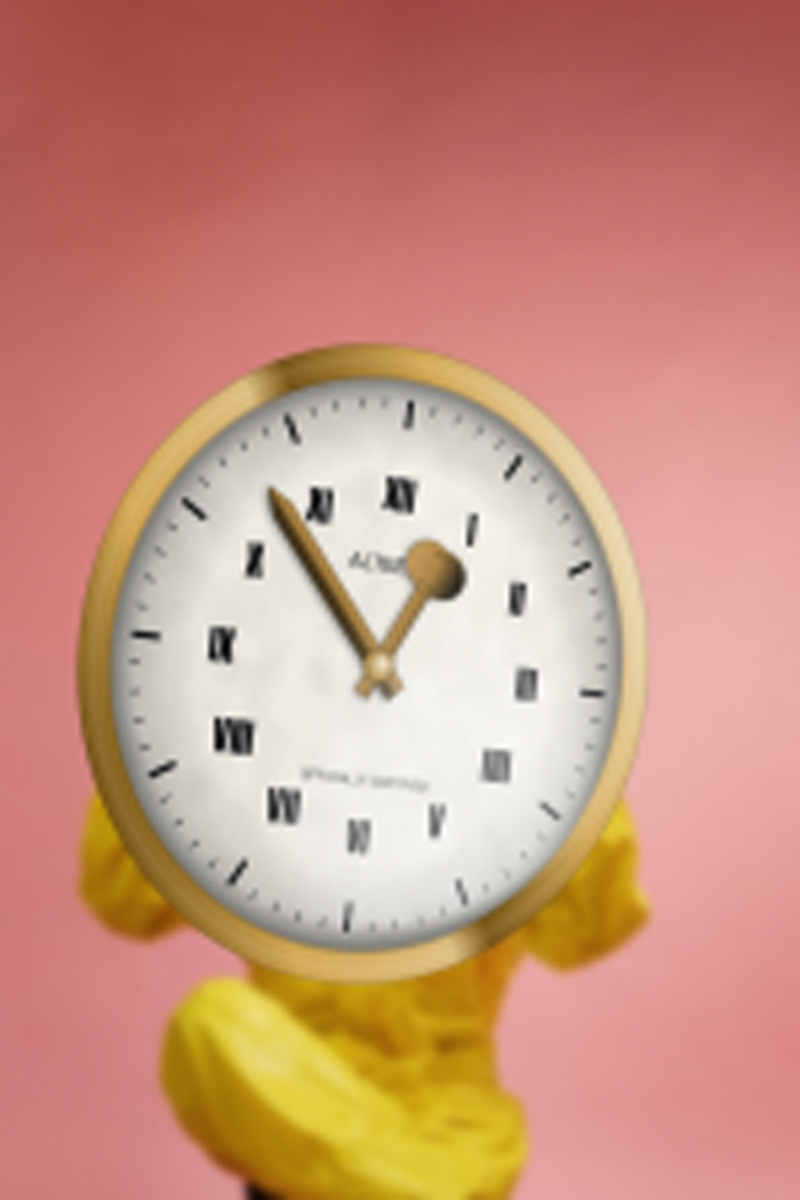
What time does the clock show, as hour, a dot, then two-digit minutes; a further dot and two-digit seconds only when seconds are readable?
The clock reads 12.53
